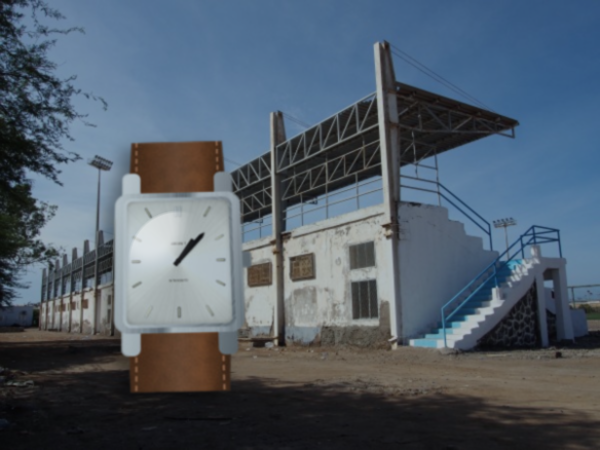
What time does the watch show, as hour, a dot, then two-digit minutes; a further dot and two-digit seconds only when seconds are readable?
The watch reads 1.07
